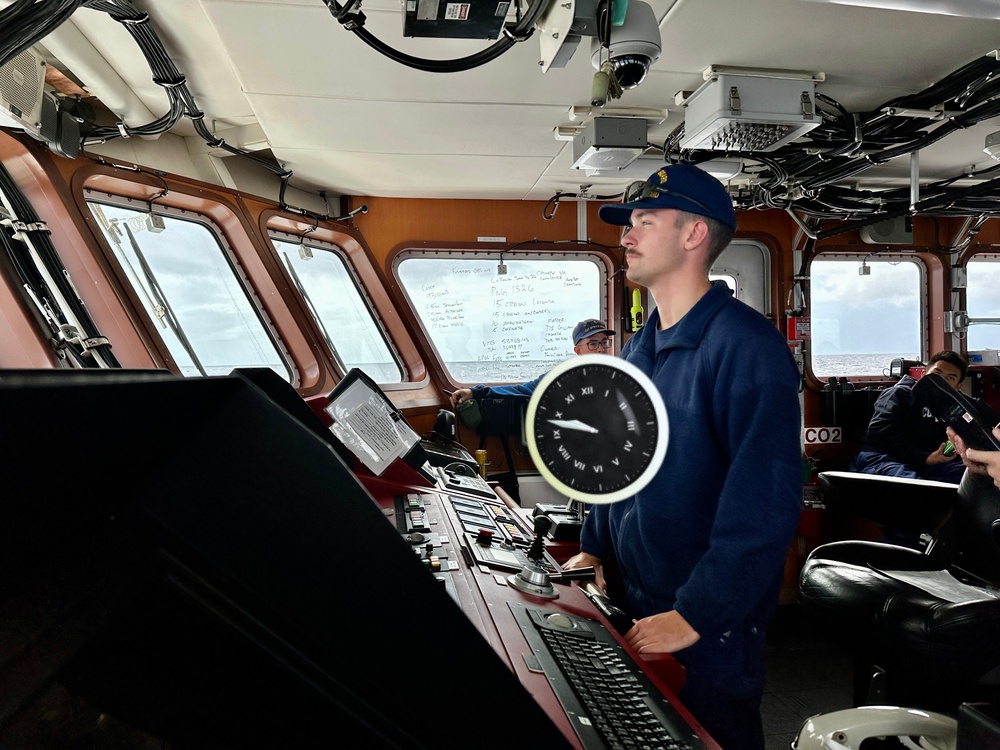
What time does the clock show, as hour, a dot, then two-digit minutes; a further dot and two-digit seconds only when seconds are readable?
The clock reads 9.48
